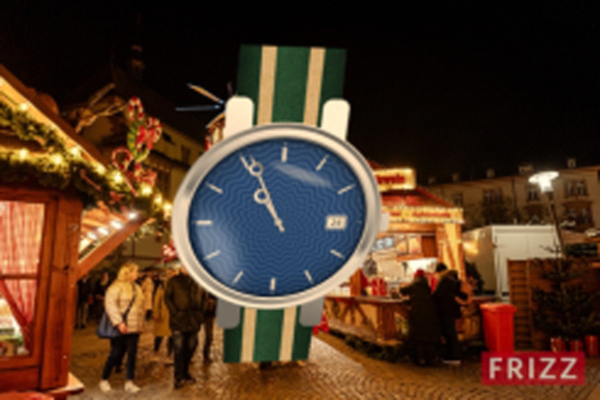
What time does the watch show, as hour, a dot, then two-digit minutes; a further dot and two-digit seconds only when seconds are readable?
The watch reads 10.56
